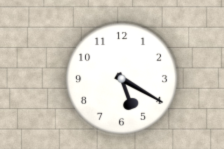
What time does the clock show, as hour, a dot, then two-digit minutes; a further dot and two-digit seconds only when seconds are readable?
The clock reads 5.20
